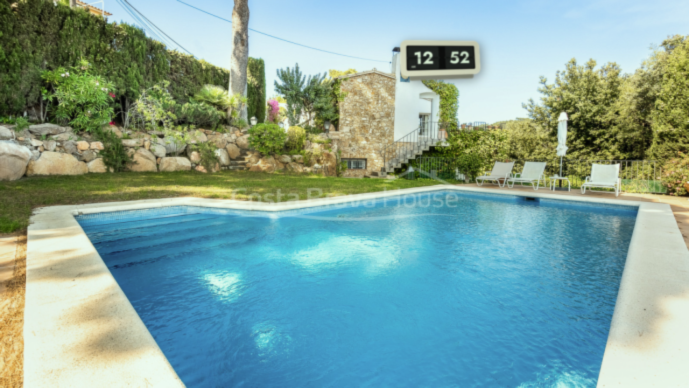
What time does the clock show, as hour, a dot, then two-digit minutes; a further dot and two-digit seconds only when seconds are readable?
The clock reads 12.52
